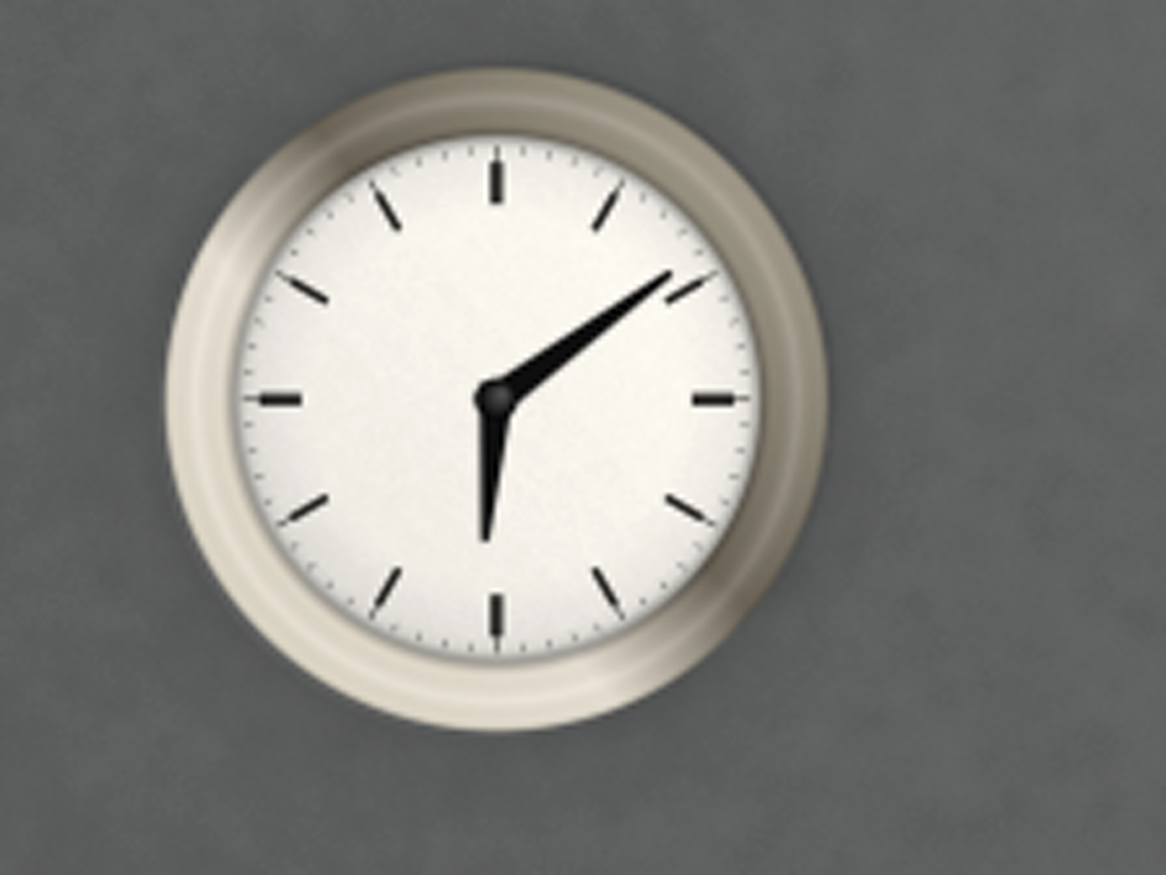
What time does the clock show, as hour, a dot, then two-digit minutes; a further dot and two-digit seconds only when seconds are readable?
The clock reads 6.09
